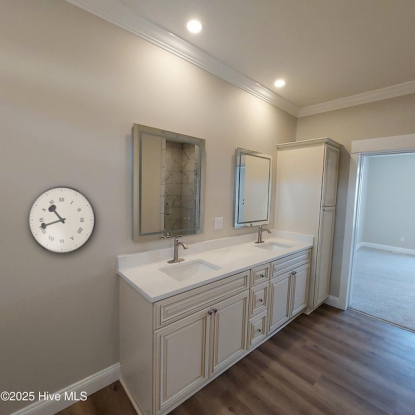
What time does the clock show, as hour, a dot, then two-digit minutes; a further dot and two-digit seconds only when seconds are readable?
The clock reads 10.42
